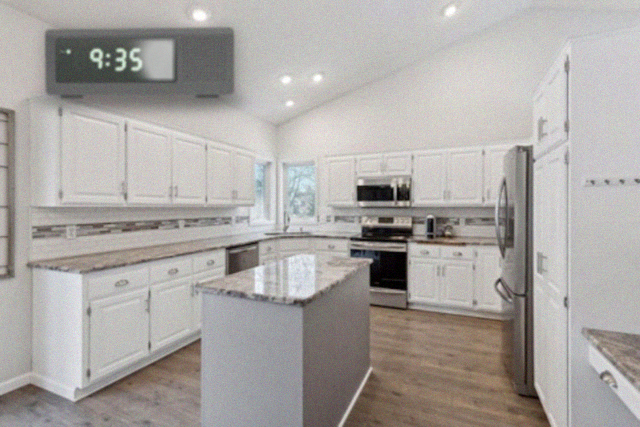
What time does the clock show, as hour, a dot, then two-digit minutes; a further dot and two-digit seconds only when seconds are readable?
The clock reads 9.35
